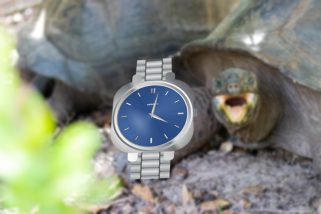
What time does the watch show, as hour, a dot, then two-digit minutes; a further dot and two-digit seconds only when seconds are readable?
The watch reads 4.02
